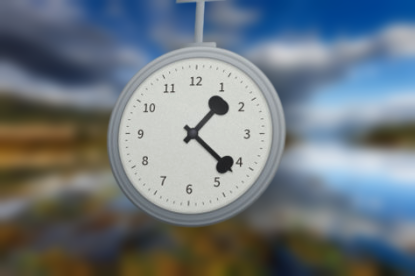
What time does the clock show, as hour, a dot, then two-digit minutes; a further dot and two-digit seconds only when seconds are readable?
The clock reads 1.22
